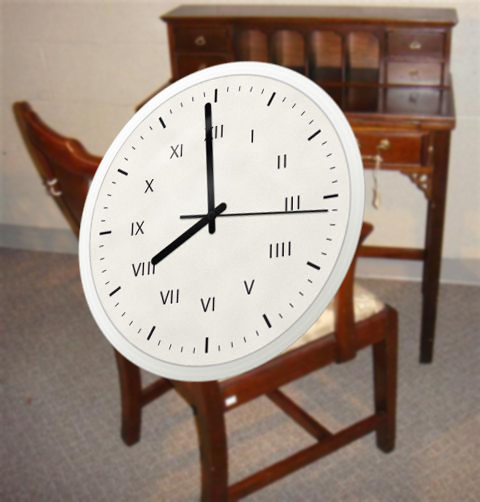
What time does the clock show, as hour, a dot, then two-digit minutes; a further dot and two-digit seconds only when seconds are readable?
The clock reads 7.59.16
